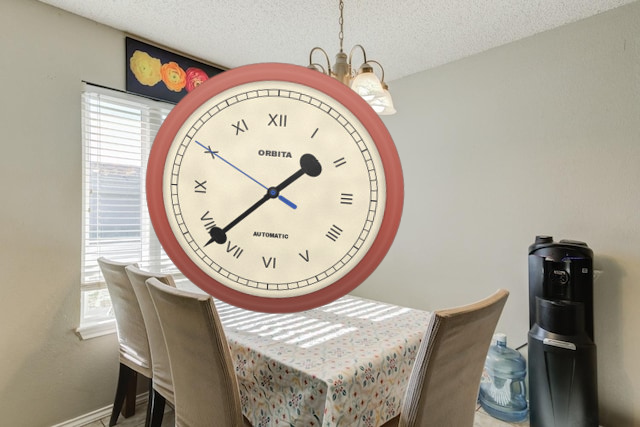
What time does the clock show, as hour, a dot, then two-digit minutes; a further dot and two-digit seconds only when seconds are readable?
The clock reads 1.37.50
